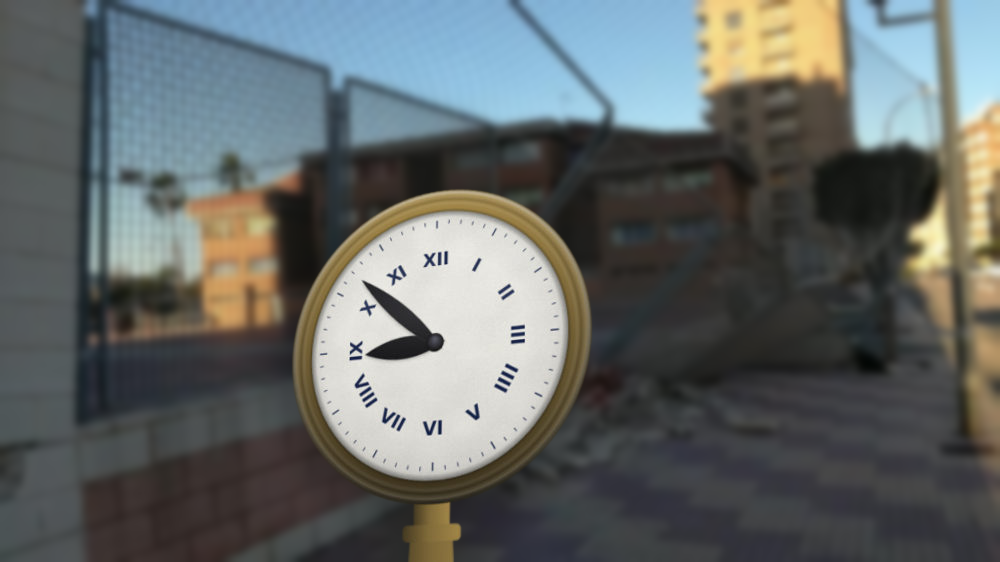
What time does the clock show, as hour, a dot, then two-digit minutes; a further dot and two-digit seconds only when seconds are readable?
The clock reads 8.52
